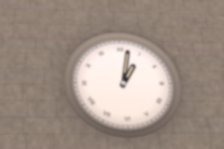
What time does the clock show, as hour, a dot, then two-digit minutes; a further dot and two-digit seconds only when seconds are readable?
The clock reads 1.02
